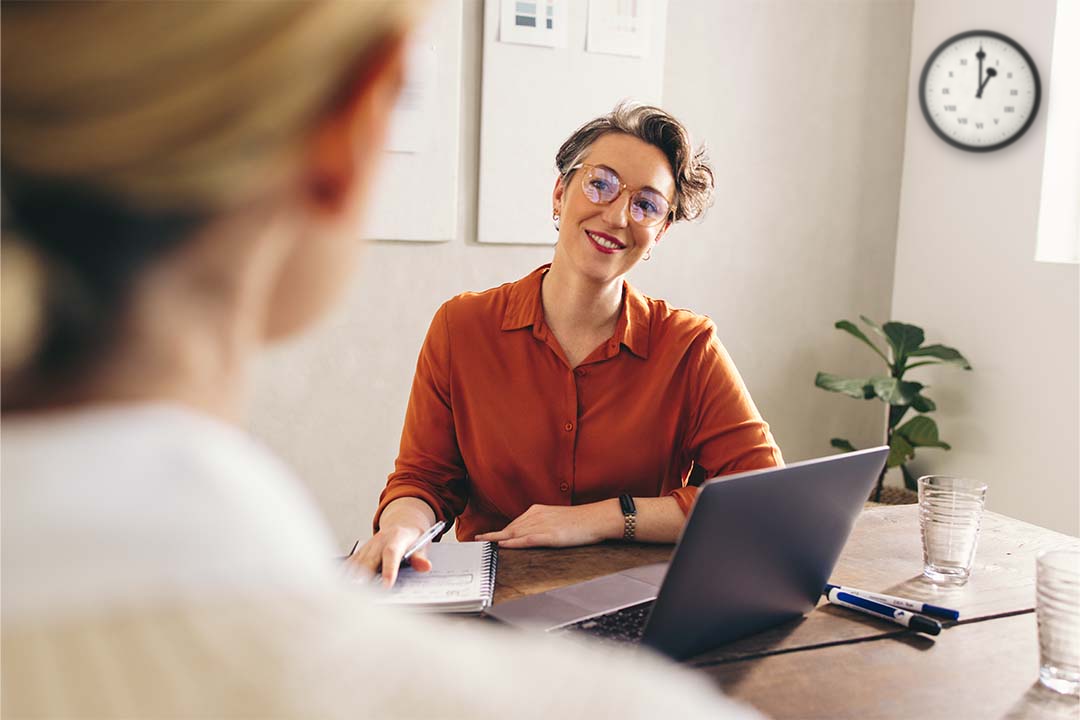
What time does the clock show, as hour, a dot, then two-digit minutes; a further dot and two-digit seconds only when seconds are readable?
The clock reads 1.00
